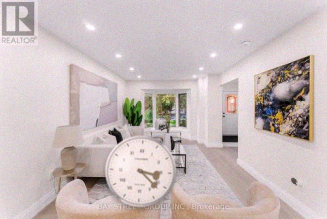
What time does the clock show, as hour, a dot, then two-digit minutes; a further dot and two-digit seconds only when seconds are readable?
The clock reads 3.22
